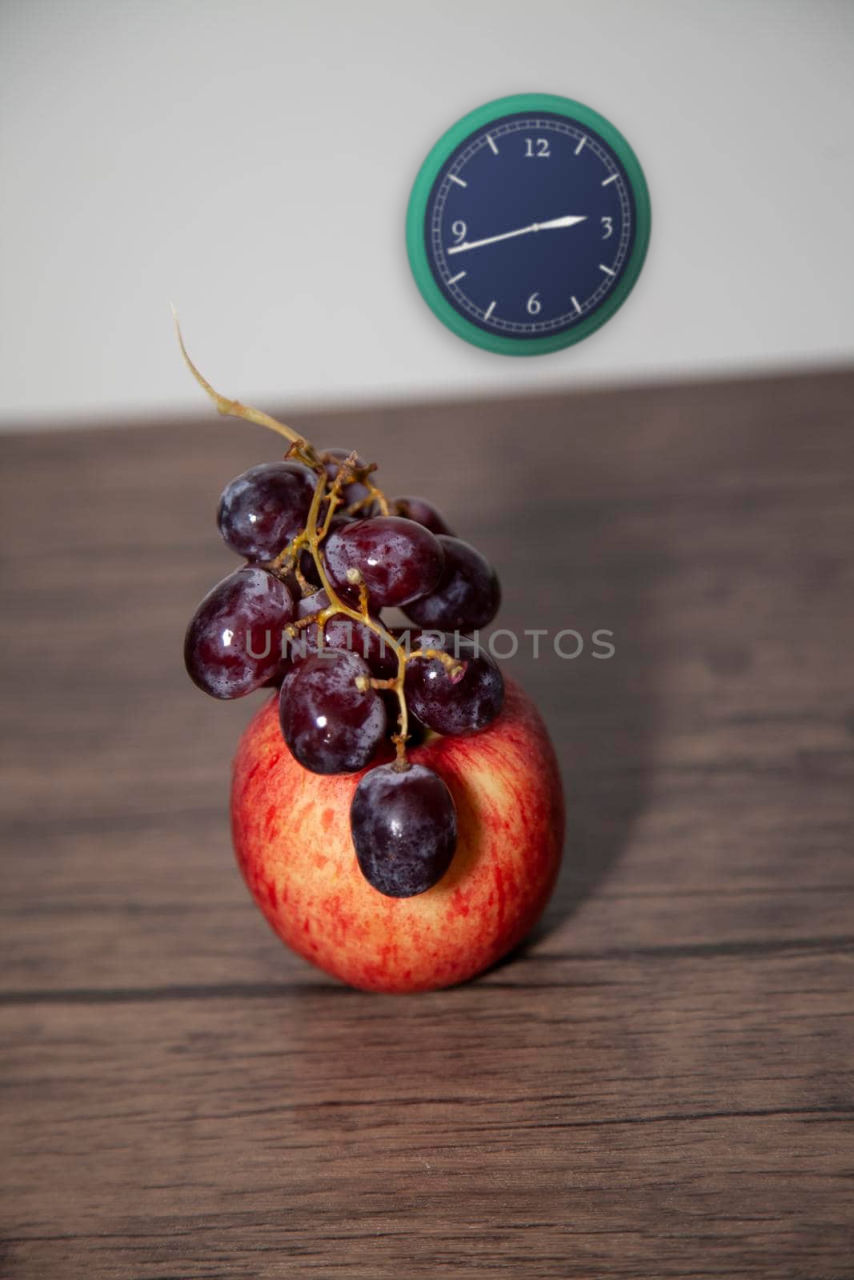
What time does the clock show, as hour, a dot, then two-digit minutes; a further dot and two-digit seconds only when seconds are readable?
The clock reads 2.42.43
